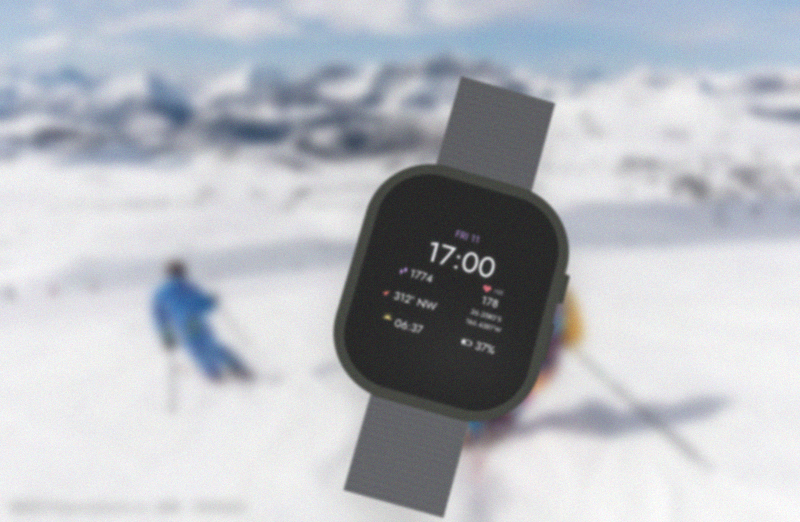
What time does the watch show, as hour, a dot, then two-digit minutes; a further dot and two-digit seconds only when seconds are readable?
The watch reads 17.00
